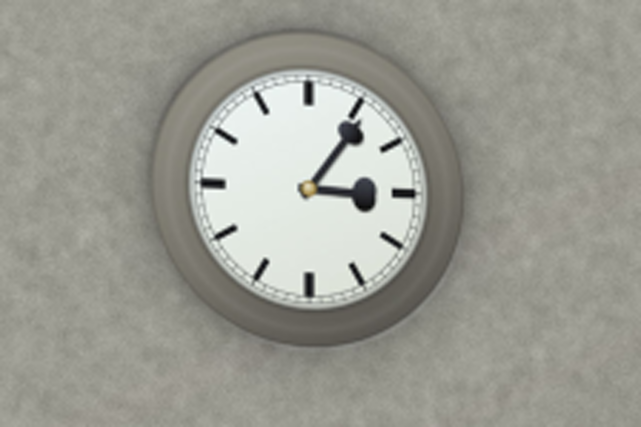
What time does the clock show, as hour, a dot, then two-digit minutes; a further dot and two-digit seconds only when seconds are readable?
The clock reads 3.06
